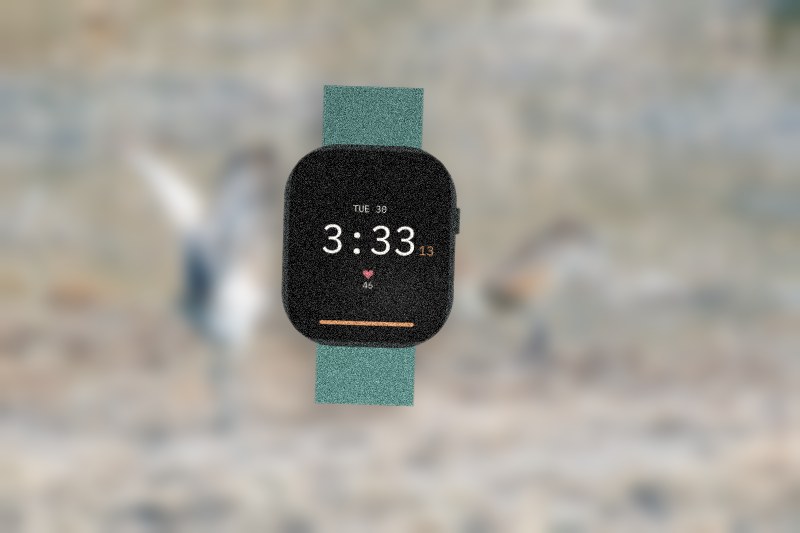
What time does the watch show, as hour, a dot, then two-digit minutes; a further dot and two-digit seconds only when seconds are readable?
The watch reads 3.33.13
